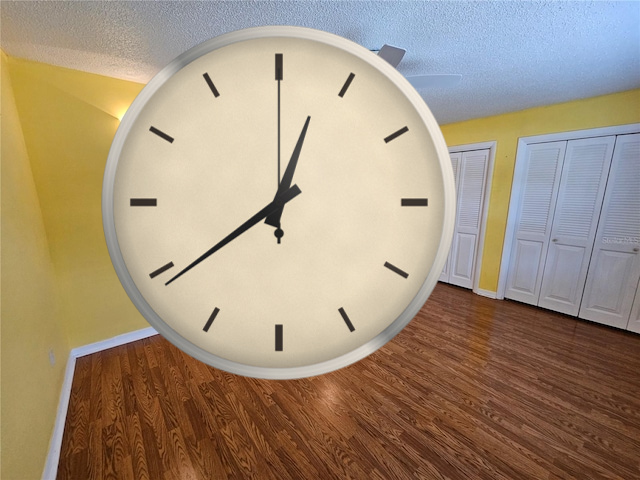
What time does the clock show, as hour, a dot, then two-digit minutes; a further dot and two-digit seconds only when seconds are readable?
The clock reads 12.39.00
